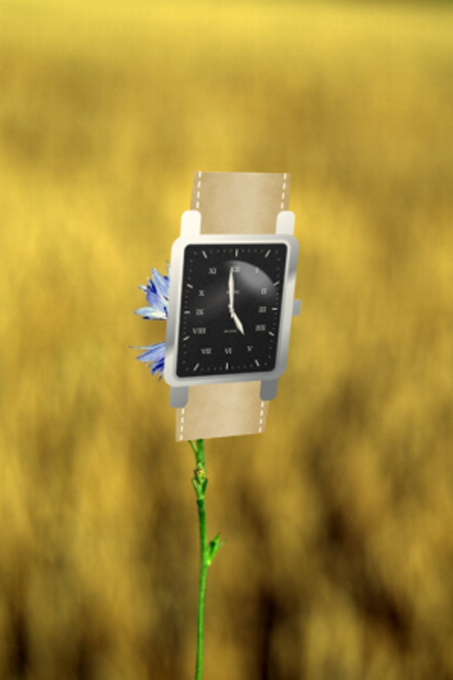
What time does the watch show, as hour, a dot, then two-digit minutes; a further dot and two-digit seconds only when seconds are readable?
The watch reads 4.59
